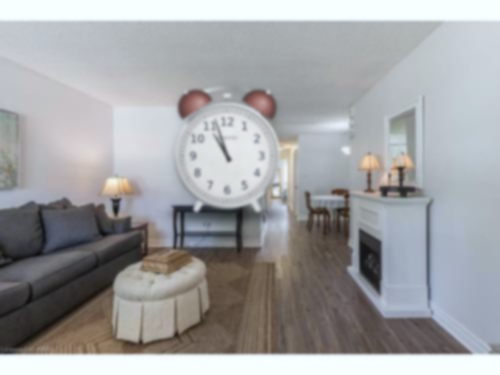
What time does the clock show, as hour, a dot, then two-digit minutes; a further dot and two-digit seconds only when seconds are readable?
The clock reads 10.57
